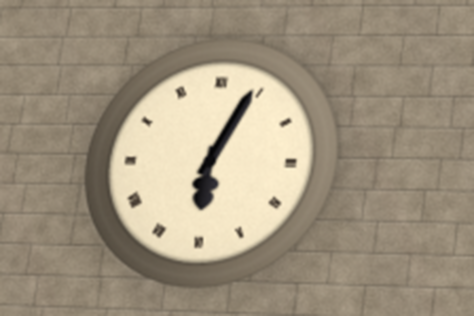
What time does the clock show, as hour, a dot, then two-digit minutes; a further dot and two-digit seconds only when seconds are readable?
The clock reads 6.04
